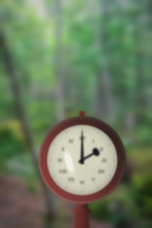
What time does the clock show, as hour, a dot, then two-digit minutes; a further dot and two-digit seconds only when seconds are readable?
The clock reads 2.00
